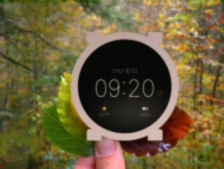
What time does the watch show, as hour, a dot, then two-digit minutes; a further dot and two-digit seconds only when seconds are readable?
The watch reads 9.20
